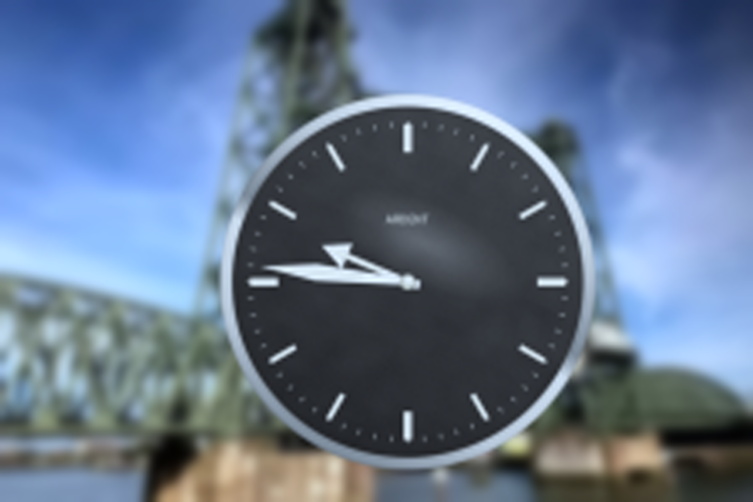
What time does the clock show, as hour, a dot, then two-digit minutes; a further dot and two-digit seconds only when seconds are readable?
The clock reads 9.46
